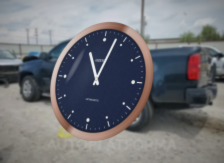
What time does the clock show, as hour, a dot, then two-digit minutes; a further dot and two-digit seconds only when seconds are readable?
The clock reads 11.03
